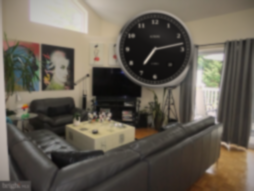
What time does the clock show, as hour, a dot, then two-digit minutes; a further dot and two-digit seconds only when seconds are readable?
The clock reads 7.13
